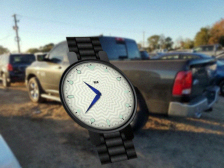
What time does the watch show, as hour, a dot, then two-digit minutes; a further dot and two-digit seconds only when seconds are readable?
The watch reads 10.38
